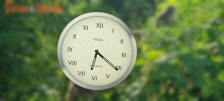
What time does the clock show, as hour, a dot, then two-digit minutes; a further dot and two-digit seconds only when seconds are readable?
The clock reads 6.21
